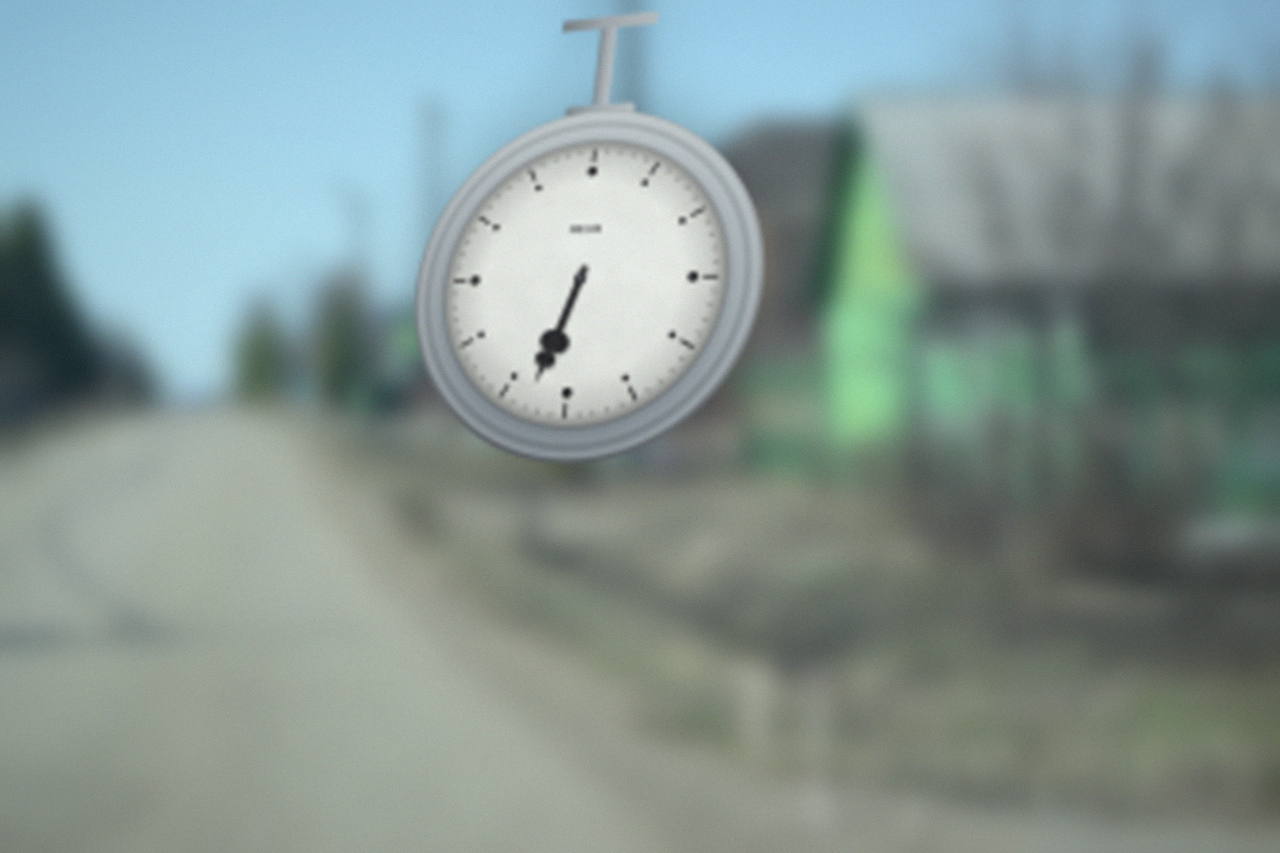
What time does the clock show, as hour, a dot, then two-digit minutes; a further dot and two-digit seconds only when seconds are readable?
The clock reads 6.33
